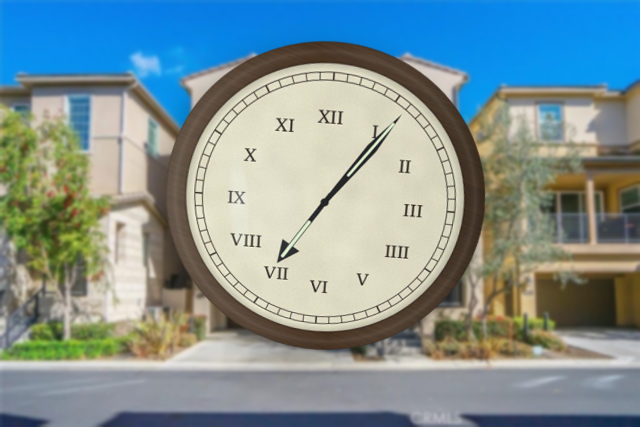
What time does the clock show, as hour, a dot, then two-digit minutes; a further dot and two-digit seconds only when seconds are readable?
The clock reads 7.06
